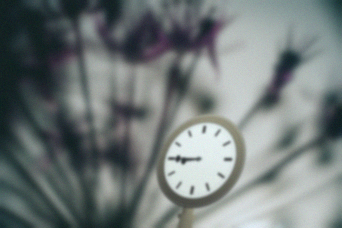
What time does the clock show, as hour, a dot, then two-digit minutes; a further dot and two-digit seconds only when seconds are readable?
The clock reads 8.45
